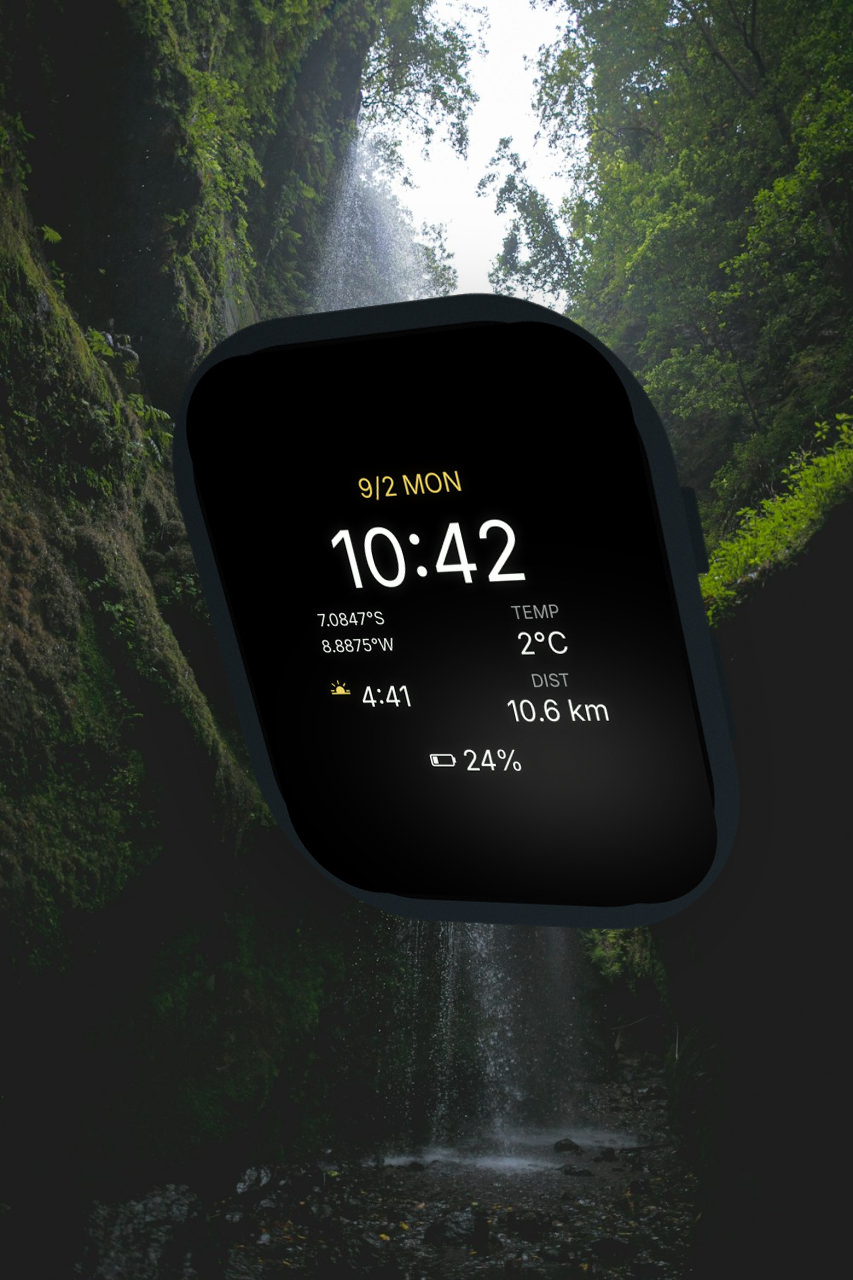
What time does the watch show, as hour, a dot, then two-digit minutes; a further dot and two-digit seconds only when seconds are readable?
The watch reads 10.42
